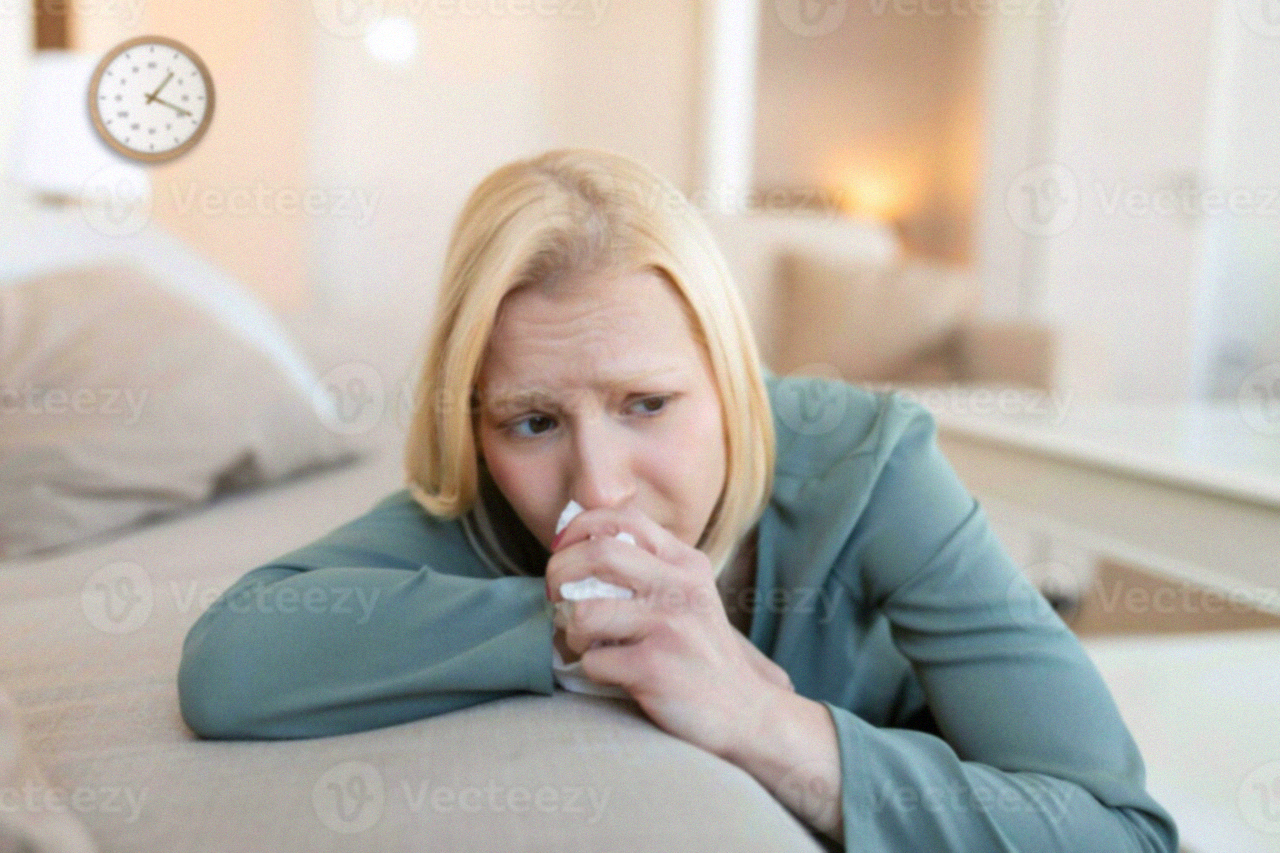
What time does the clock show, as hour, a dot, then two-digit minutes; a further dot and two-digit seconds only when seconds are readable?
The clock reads 1.19
